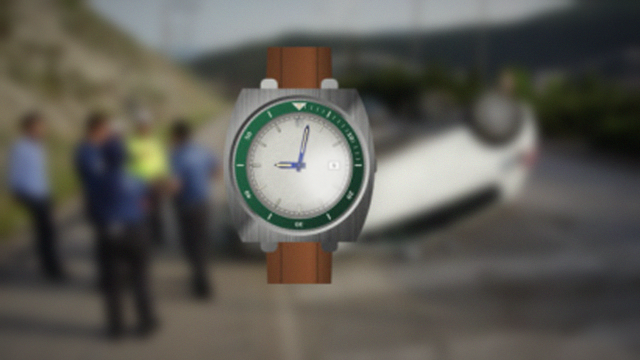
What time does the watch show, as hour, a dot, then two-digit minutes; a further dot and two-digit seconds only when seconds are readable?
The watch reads 9.02
